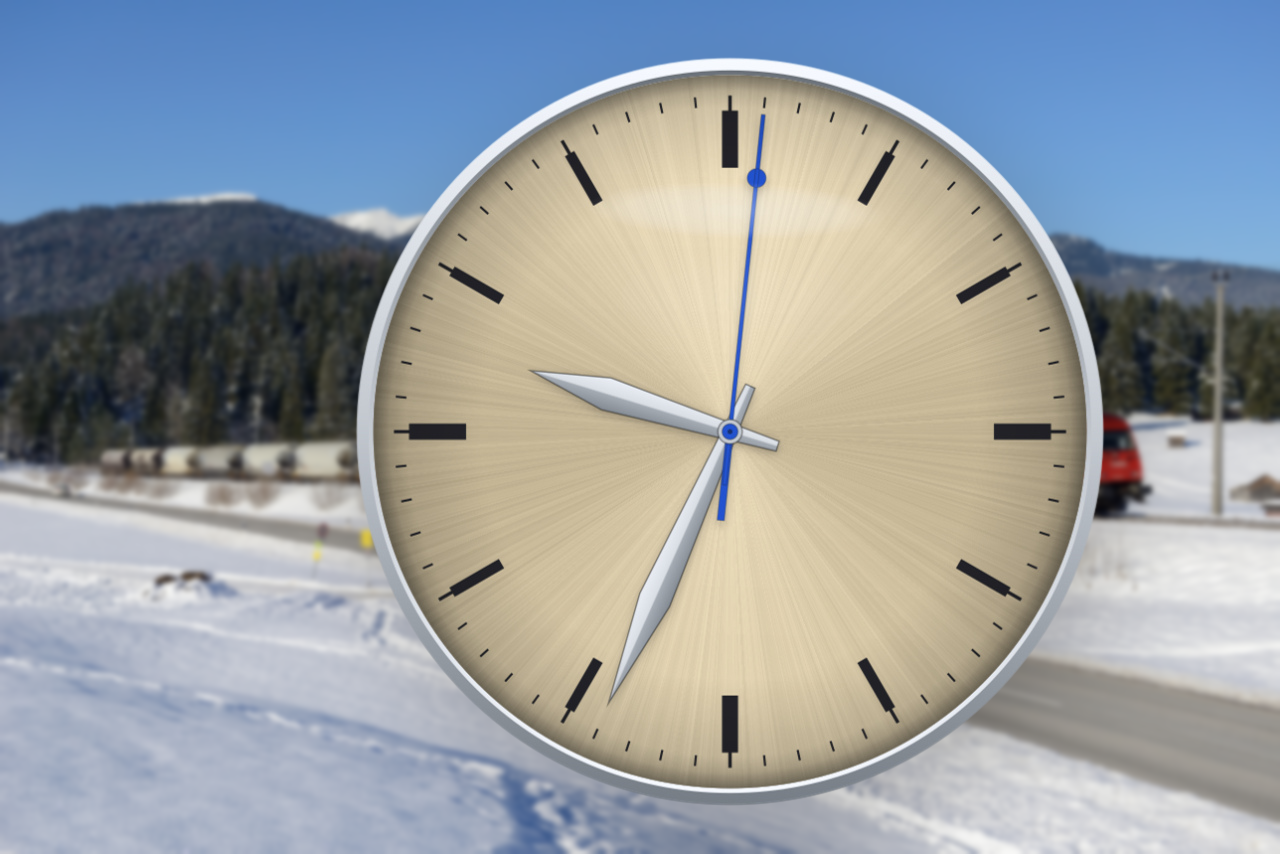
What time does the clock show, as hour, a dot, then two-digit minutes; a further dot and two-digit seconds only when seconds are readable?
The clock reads 9.34.01
